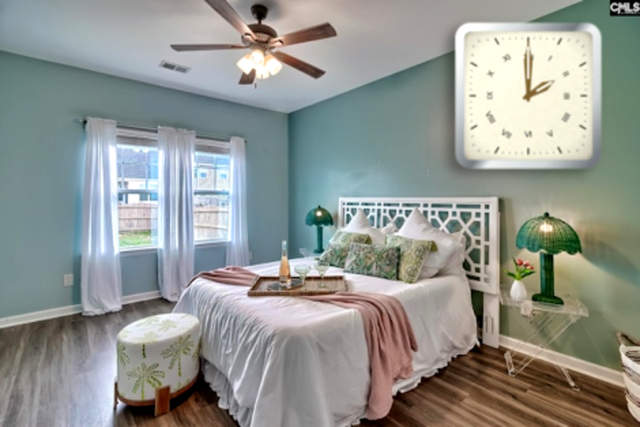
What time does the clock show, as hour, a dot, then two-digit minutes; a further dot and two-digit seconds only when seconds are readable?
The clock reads 2.00
